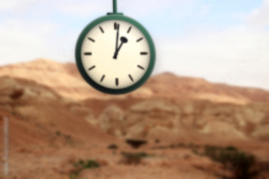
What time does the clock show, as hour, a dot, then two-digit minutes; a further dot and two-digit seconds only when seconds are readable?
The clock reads 1.01
